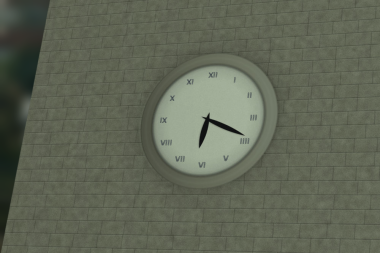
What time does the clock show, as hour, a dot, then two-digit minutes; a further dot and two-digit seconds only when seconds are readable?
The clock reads 6.19
